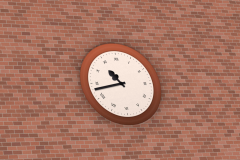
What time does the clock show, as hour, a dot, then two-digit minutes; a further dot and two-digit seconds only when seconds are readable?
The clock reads 10.43
